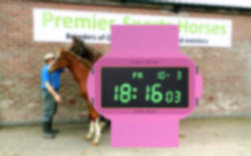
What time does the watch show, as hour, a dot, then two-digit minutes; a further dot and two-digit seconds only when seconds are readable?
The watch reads 18.16.03
